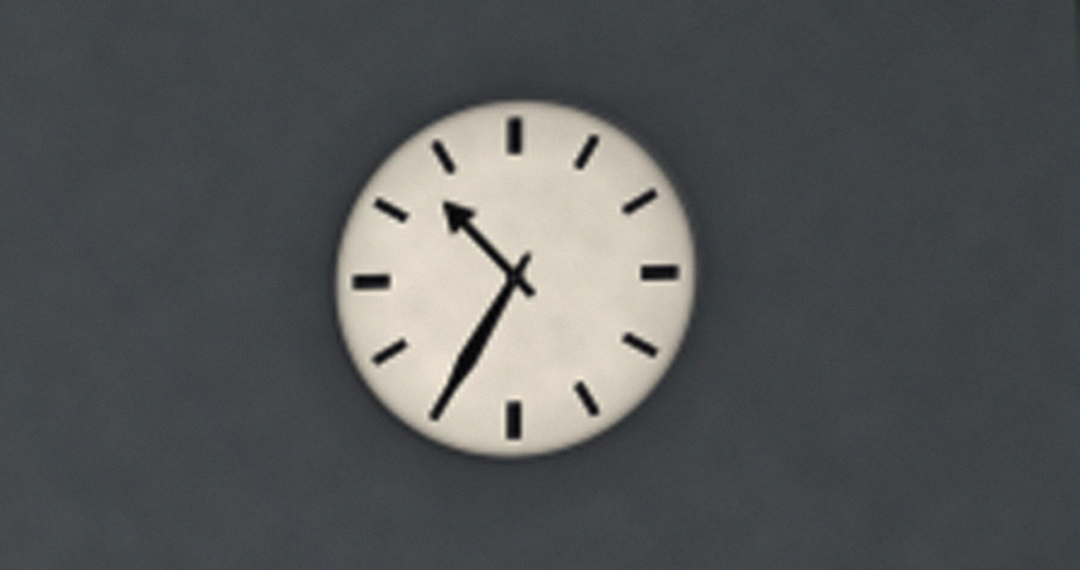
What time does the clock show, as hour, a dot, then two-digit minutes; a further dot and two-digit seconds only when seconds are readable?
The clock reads 10.35
